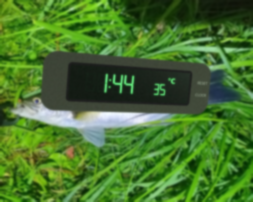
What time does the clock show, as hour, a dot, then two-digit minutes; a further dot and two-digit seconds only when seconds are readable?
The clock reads 1.44
